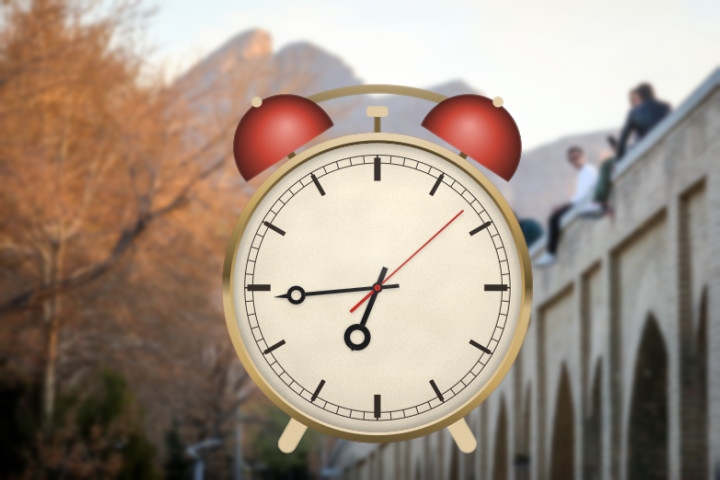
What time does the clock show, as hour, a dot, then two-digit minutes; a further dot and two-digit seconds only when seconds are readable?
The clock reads 6.44.08
